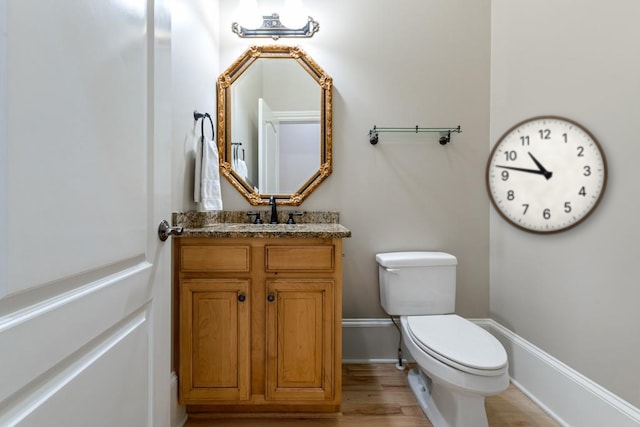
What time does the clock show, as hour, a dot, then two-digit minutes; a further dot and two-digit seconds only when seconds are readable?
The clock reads 10.47
